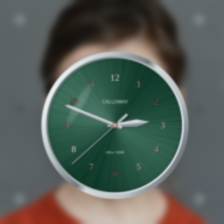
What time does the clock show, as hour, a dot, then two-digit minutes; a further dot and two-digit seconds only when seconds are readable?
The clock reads 2.48.38
